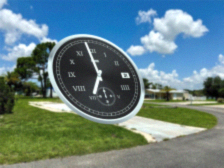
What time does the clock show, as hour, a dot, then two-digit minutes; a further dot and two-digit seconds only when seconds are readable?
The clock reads 6.59
